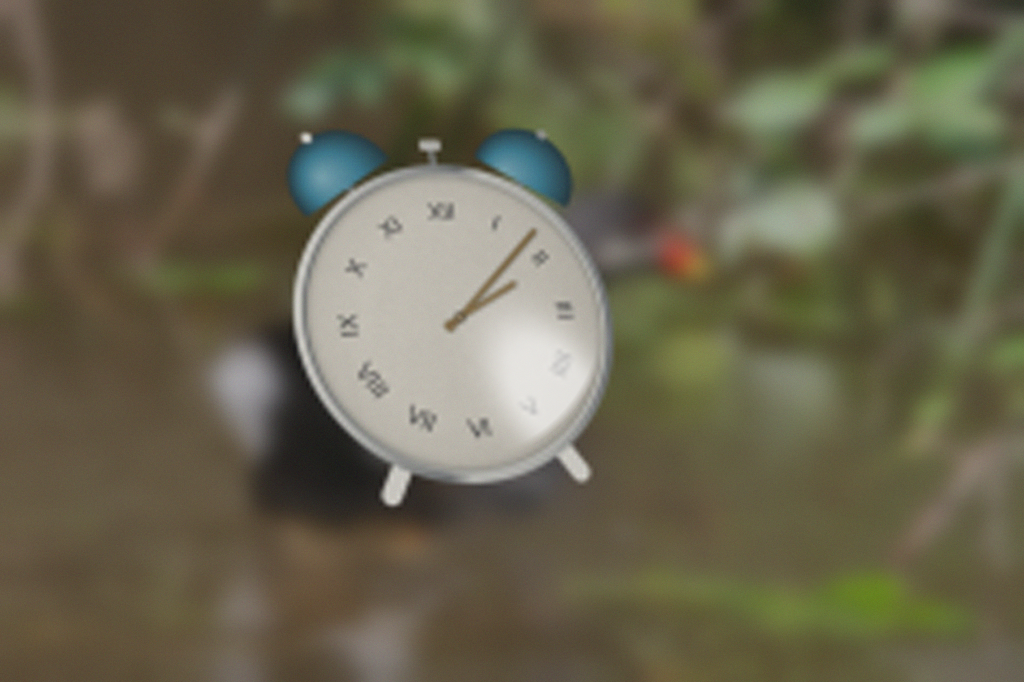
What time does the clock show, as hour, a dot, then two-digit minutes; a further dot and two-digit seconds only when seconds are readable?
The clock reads 2.08
